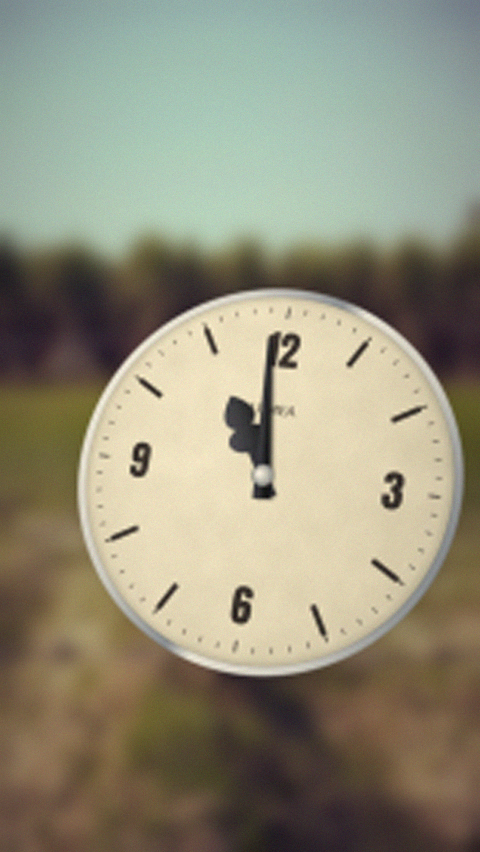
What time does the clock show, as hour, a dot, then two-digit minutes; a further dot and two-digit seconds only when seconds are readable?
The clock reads 10.59
